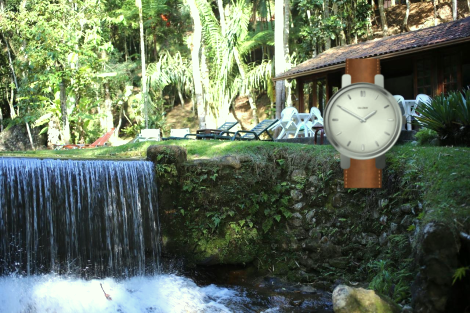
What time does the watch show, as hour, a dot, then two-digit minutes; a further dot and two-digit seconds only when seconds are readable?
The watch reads 1.50
